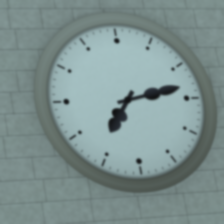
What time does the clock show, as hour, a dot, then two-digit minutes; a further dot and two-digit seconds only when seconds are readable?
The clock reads 7.13
